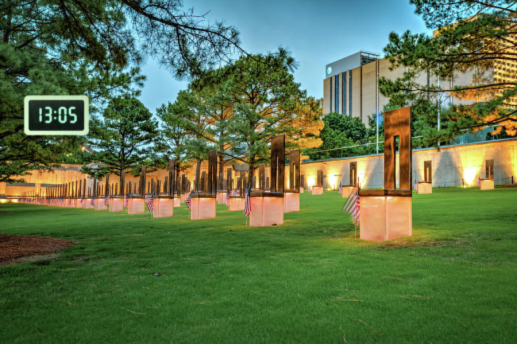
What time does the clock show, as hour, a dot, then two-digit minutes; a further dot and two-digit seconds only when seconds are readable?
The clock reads 13.05
